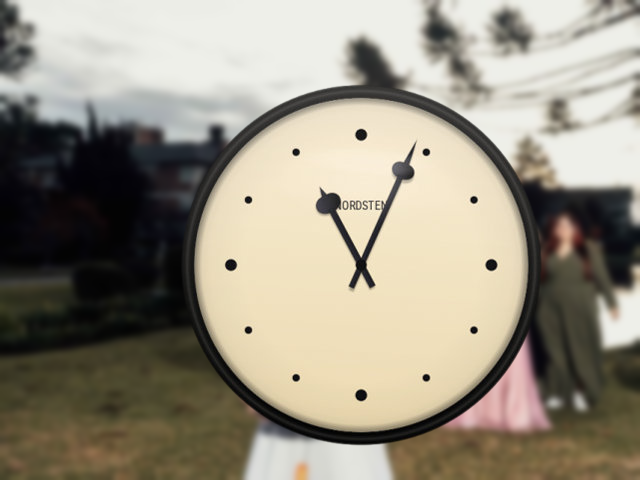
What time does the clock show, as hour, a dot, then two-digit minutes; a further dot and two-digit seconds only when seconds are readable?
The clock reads 11.04
